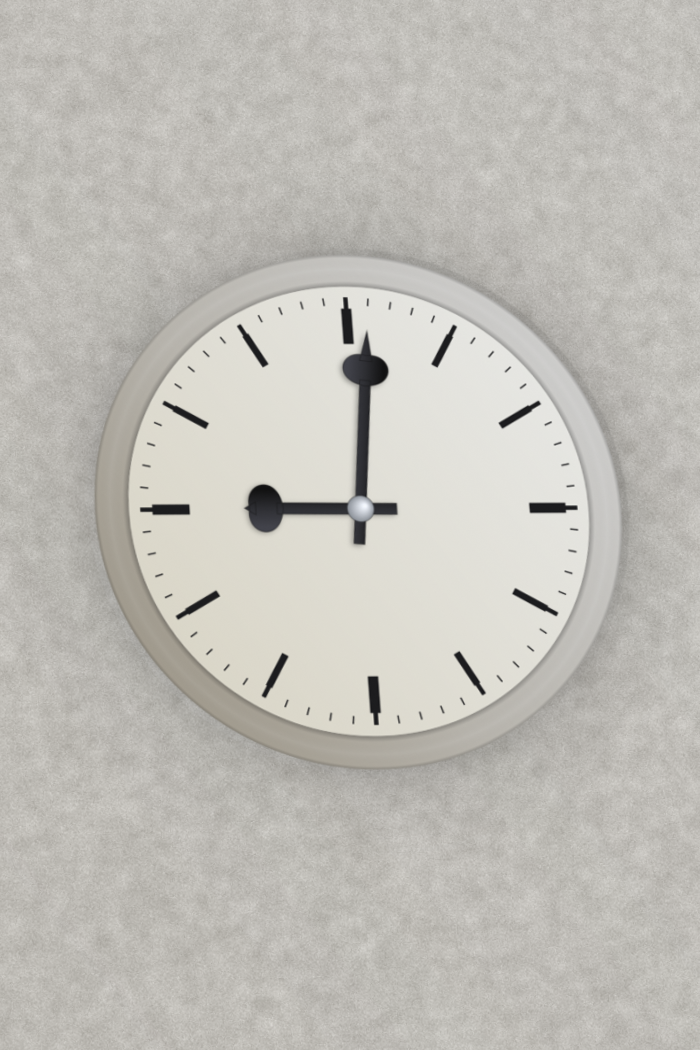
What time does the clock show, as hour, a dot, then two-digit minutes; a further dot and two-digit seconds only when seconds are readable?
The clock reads 9.01
